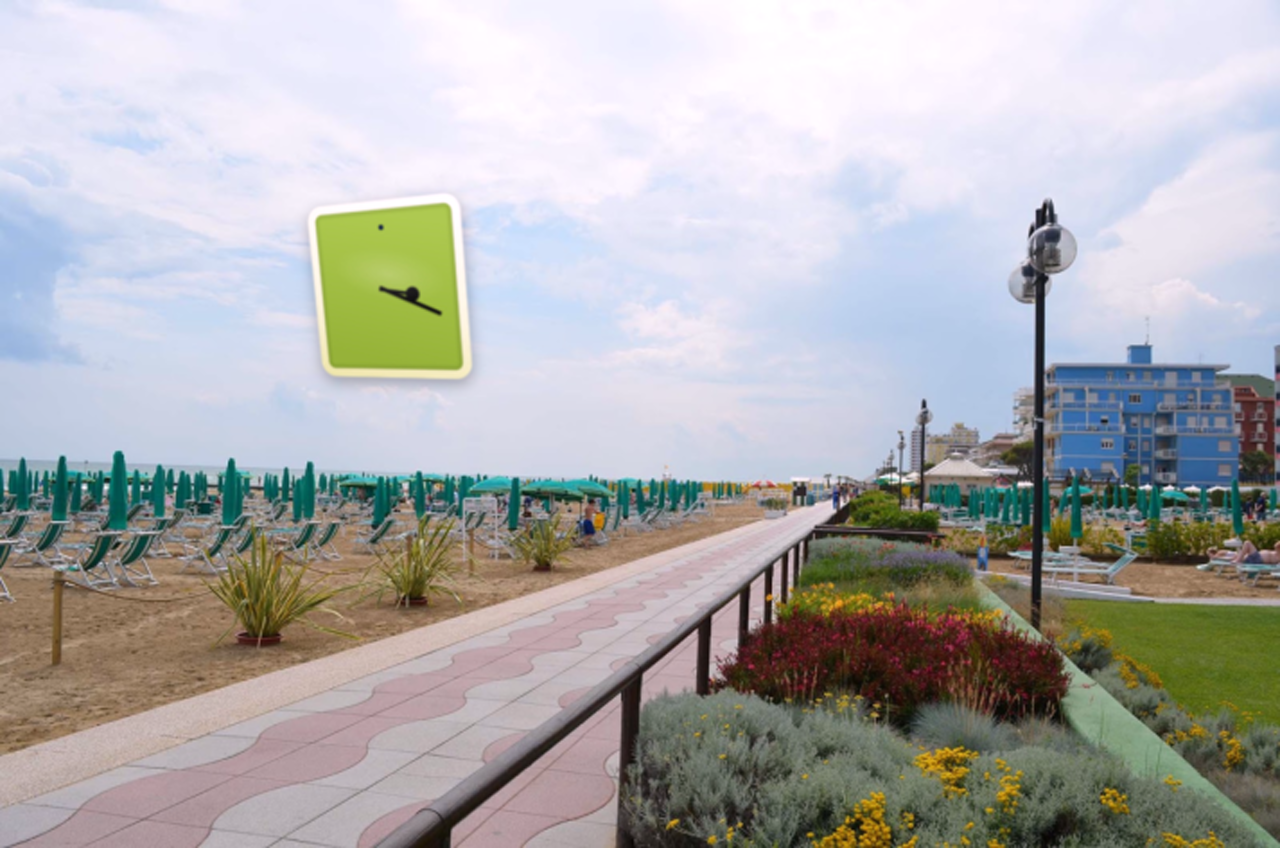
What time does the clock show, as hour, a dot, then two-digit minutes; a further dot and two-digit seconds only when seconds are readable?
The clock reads 3.19
